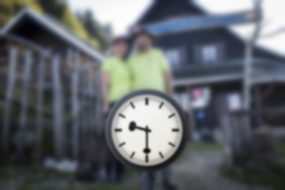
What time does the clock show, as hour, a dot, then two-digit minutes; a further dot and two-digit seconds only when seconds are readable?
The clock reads 9.30
